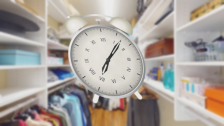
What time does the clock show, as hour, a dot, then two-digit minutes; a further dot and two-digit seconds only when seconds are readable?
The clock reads 7.07
